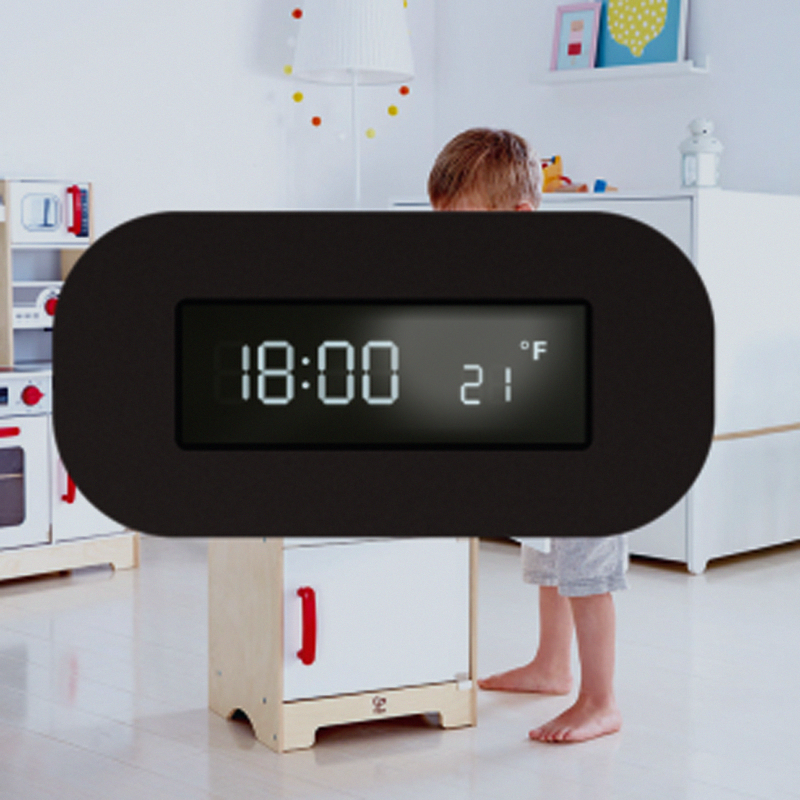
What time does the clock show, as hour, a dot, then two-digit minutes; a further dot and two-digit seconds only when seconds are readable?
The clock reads 18.00
